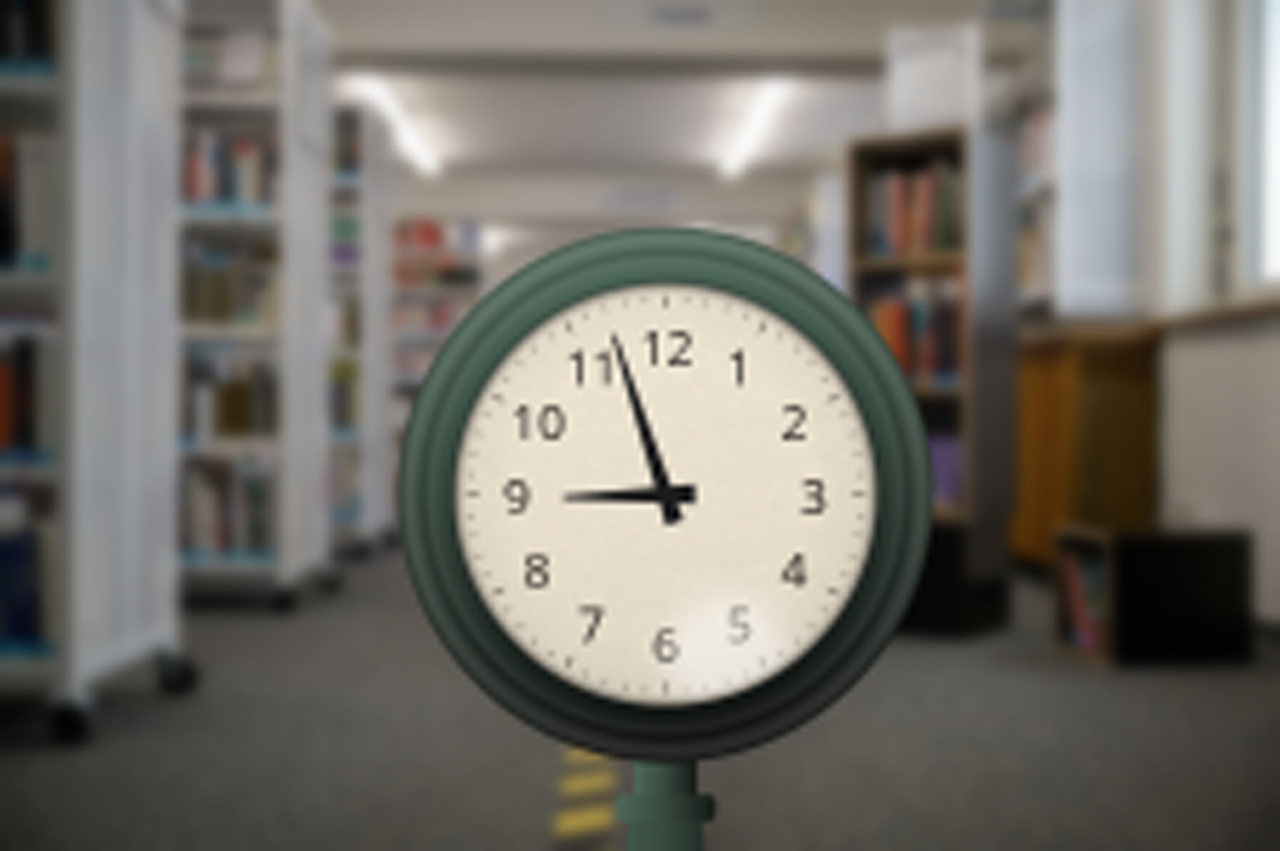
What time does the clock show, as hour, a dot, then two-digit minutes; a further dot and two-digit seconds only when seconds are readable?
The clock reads 8.57
